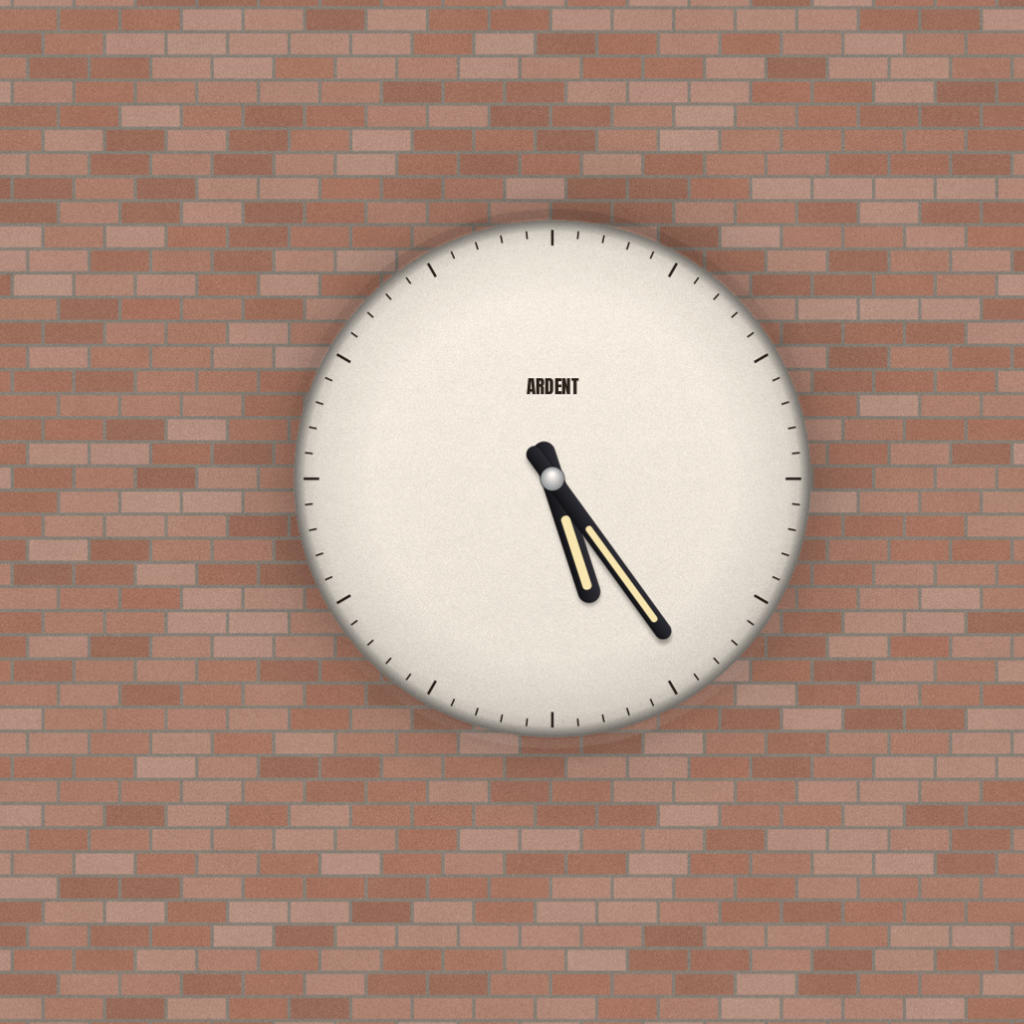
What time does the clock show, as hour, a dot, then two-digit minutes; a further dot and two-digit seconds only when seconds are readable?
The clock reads 5.24
